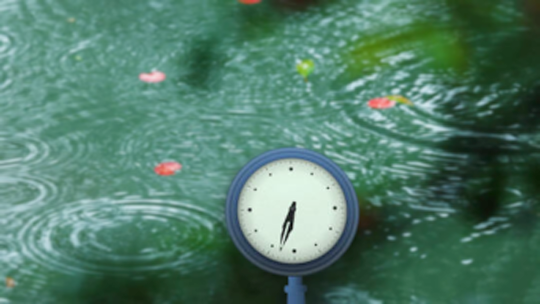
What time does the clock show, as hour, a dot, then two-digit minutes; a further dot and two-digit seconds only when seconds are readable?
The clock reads 6.33
